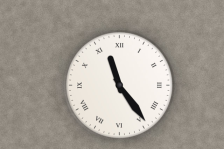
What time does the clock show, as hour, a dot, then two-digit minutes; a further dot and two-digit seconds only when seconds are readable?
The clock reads 11.24
